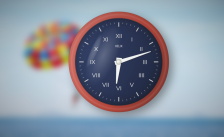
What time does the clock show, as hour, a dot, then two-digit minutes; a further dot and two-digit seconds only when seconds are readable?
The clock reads 6.12
